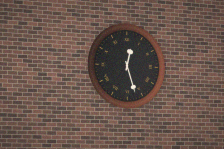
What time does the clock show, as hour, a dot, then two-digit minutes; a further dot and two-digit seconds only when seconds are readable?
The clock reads 12.27
